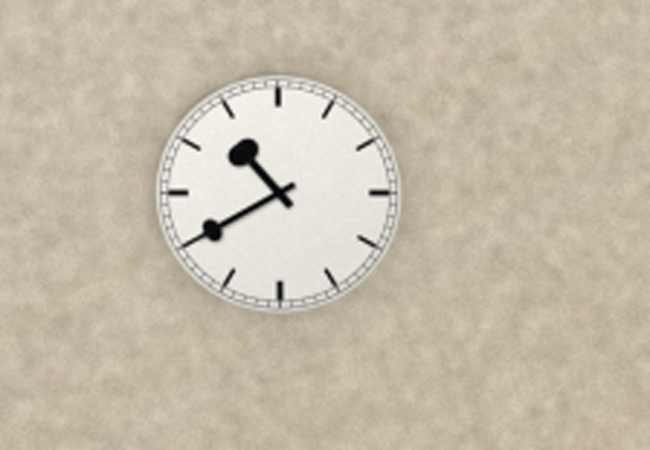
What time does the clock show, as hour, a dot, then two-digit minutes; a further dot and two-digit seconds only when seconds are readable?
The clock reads 10.40
